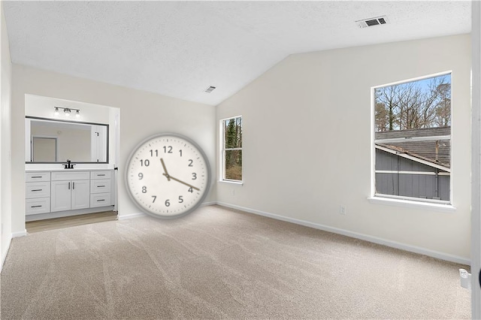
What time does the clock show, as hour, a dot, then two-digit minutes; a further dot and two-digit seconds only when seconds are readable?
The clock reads 11.19
